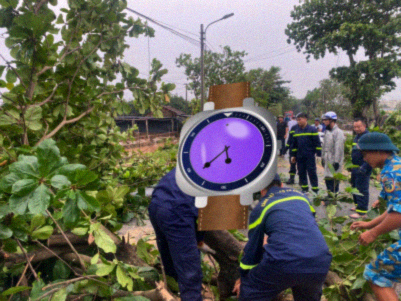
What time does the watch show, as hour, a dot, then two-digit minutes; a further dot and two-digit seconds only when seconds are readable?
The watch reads 5.38
